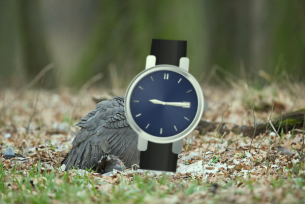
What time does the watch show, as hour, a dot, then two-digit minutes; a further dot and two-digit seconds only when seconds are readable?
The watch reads 9.15
